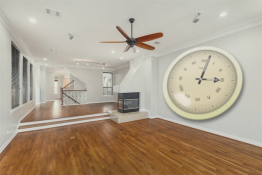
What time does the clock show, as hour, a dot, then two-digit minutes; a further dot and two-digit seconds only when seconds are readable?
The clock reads 3.02
